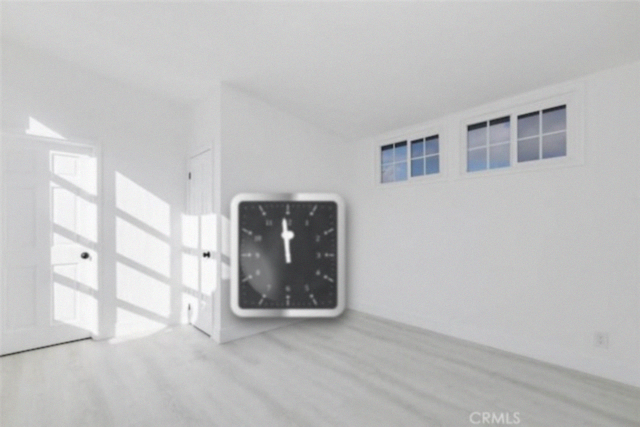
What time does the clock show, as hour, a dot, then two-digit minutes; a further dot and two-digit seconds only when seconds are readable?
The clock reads 11.59
